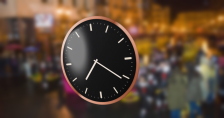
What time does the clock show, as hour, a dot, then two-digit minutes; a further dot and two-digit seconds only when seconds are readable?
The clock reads 7.21
